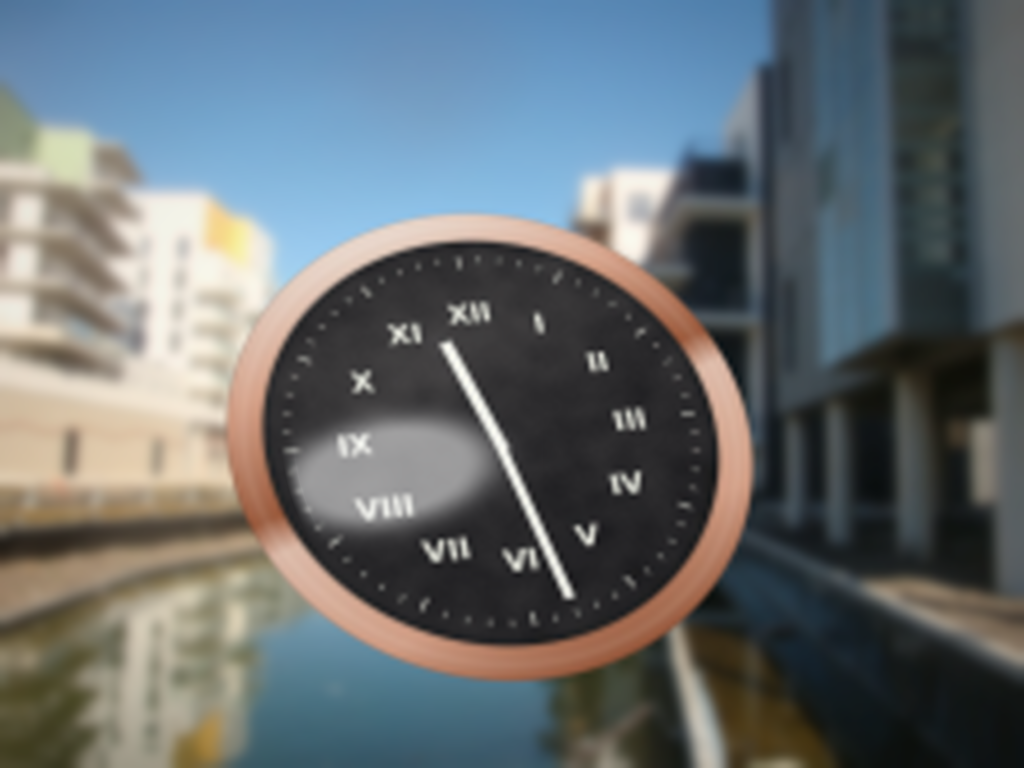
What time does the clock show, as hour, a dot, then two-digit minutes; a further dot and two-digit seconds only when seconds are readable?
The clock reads 11.28
